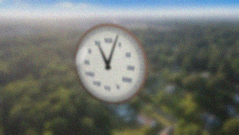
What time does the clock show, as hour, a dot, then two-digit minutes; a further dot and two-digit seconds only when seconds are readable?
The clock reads 11.03
